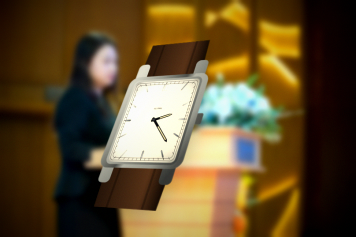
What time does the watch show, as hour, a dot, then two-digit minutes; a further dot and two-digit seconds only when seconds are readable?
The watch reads 2.23
